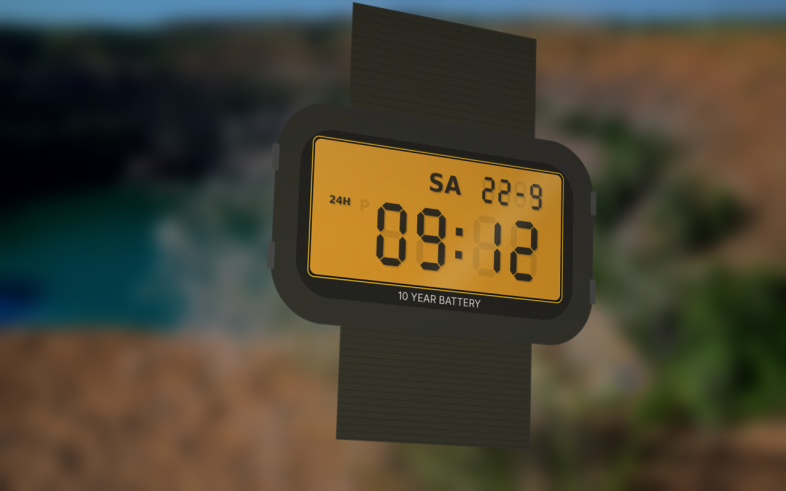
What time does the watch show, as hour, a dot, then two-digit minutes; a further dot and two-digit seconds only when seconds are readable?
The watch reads 9.12
